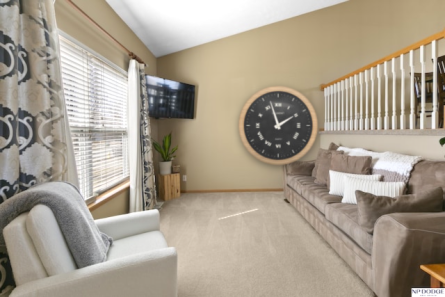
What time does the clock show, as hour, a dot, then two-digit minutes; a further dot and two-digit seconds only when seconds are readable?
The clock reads 1.57
